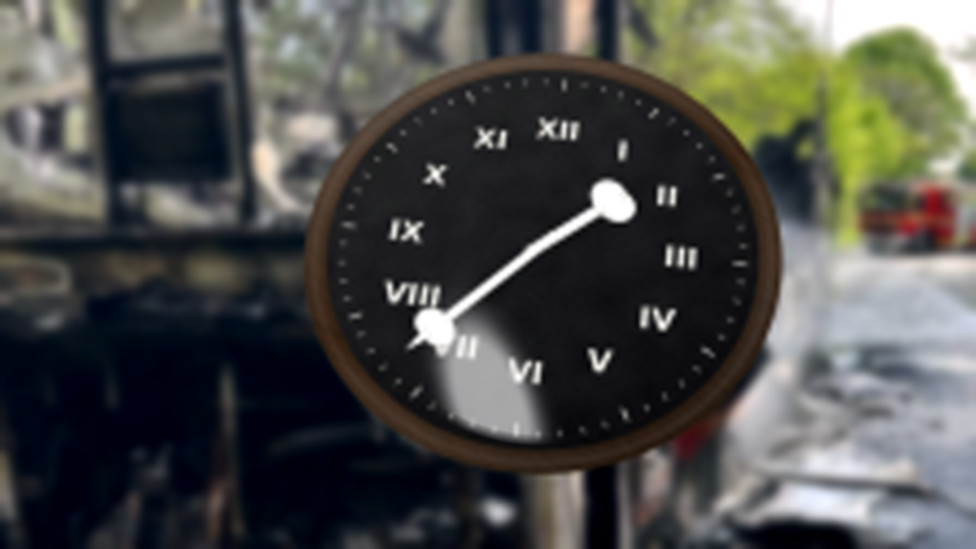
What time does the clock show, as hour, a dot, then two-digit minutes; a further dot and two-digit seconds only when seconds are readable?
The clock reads 1.37
